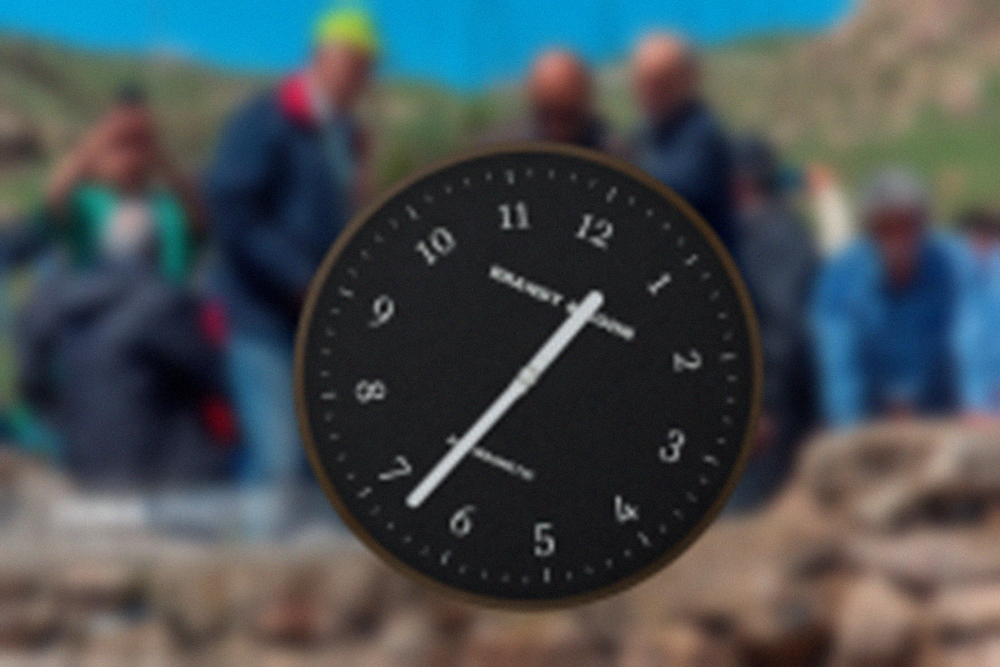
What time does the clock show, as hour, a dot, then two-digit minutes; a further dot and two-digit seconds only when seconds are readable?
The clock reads 12.33
